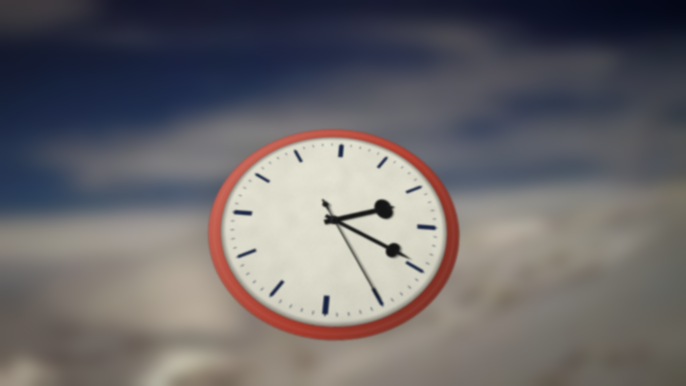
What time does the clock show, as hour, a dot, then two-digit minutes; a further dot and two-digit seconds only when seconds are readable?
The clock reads 2.19.25
